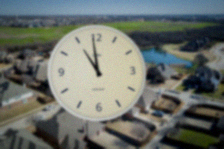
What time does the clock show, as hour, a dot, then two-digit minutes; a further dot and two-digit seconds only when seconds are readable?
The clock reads 10.59
